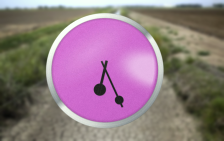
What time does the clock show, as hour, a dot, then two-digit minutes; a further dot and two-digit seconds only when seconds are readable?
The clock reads 6.26
